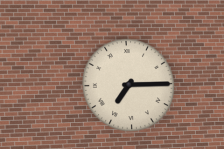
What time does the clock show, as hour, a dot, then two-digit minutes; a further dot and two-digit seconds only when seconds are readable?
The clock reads 7.15
